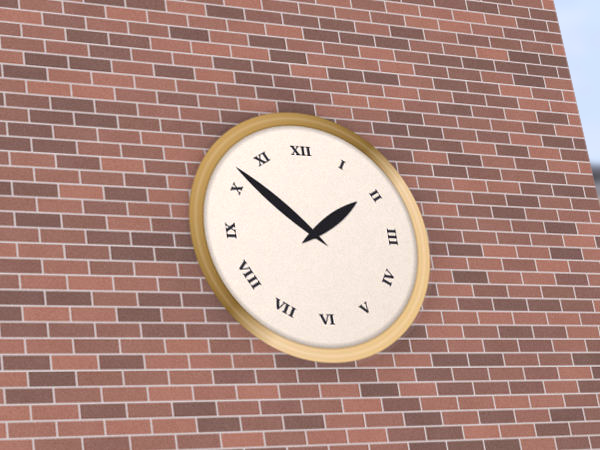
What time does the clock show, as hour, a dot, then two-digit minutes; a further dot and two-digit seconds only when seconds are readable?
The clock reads 1.52
